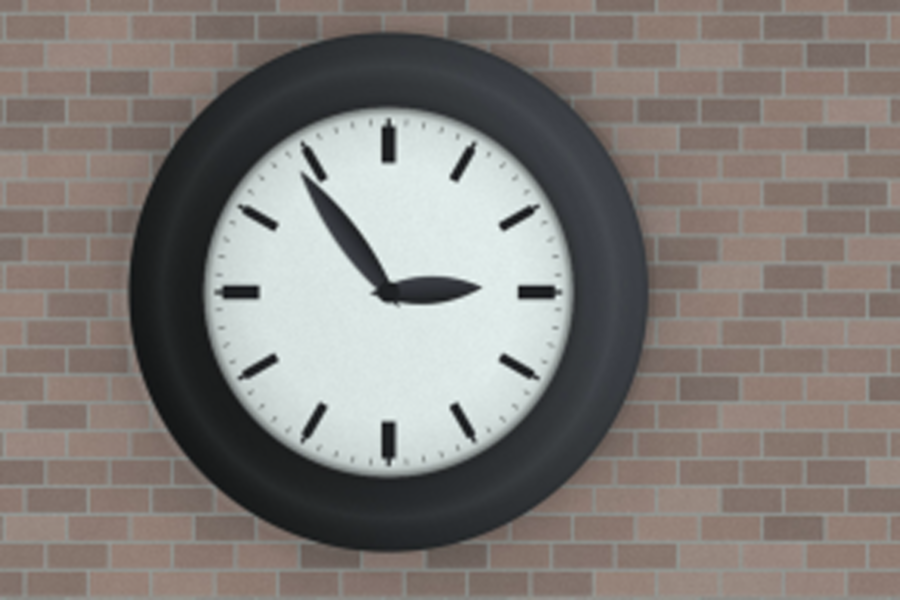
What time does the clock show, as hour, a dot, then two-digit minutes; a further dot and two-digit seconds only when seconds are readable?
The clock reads 2.54
